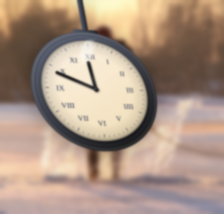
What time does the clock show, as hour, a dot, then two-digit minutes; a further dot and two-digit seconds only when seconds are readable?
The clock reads 11.49
